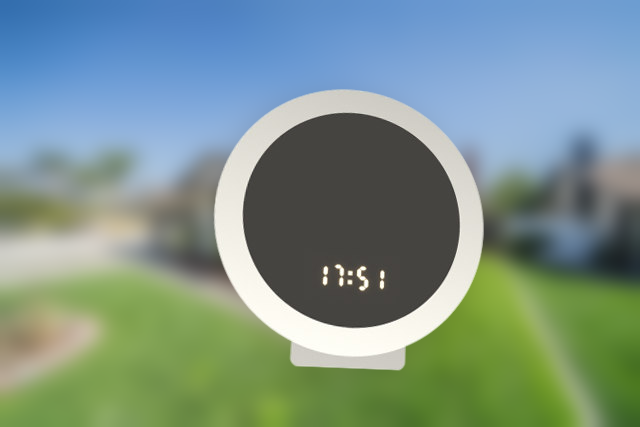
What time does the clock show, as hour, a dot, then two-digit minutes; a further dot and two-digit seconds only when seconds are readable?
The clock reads 17.51
